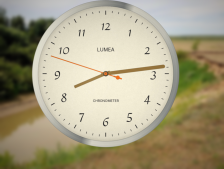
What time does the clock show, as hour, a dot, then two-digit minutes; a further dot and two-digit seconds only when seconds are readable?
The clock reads 8.13.48
